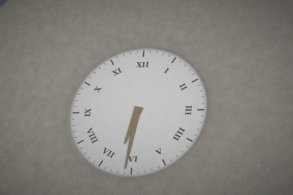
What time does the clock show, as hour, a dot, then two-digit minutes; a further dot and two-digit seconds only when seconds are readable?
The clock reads 6.31
